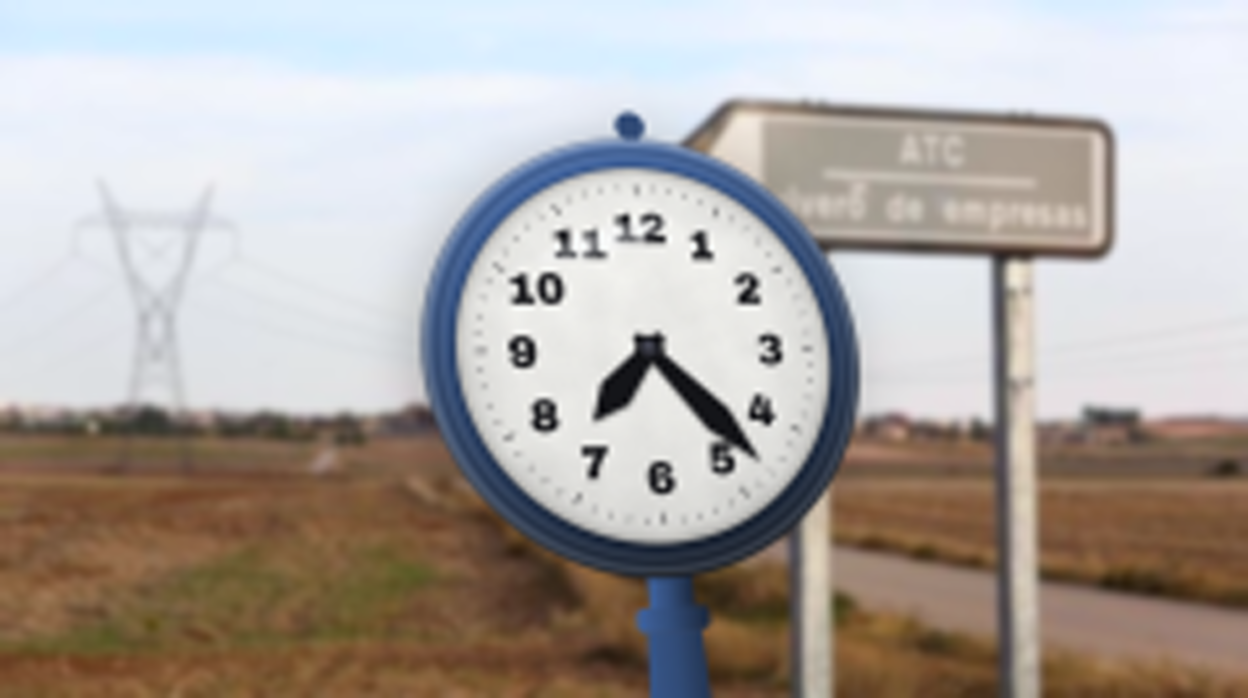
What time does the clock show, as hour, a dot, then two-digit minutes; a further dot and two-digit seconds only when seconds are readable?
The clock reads 7.23
